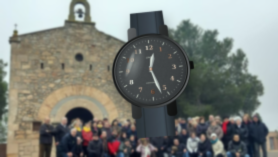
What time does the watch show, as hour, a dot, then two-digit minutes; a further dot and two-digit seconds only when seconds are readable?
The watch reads 12.27
